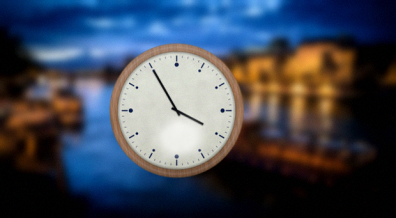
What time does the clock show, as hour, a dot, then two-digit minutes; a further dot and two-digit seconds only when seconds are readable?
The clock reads 3.55
